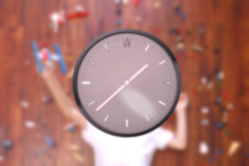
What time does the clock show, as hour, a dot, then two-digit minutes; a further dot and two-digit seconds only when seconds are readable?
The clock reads 1.38
